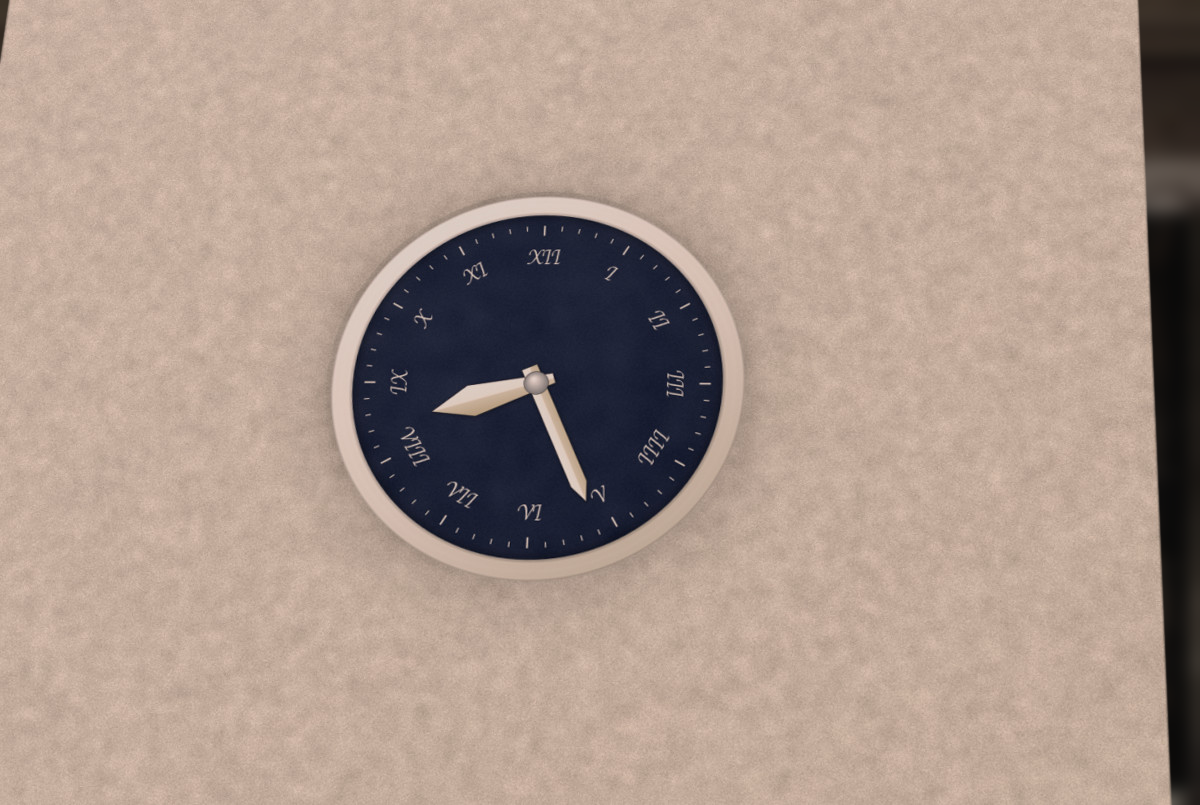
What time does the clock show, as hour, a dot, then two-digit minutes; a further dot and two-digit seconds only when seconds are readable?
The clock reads 8.26
